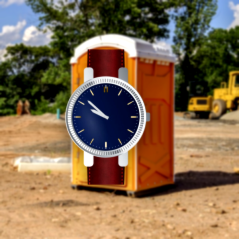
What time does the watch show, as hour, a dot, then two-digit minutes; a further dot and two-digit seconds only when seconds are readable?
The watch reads 9.52
